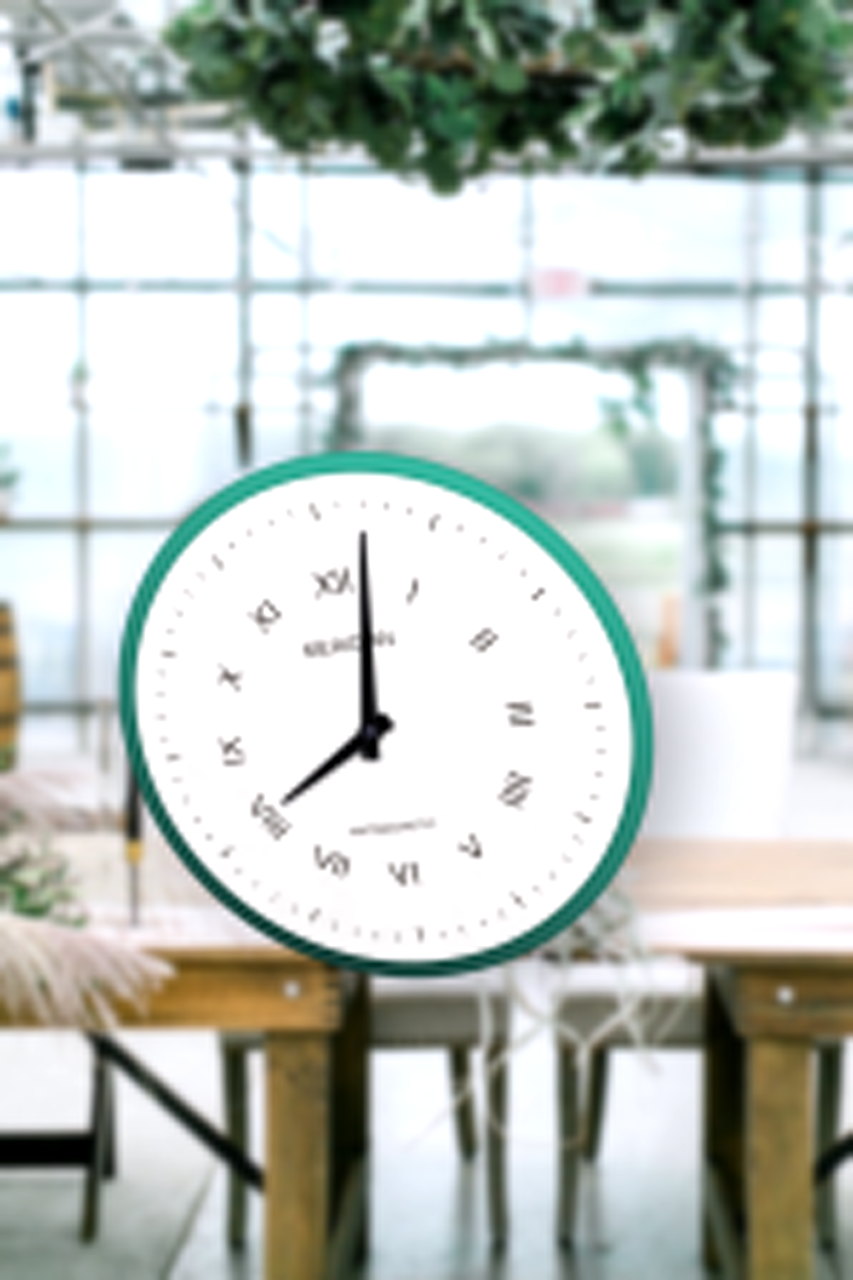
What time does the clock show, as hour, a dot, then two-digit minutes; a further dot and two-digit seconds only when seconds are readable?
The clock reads 8.02
